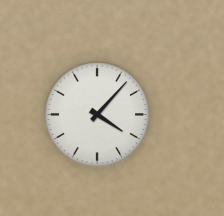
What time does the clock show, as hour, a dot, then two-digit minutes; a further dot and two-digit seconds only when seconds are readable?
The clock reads 4.07
